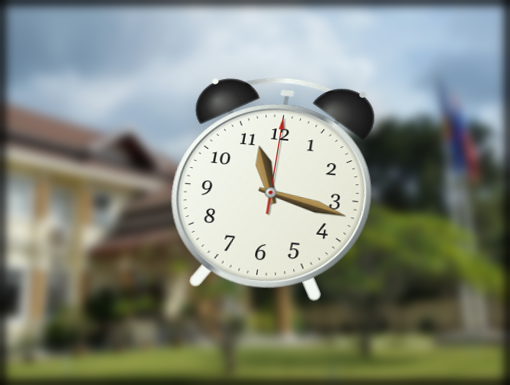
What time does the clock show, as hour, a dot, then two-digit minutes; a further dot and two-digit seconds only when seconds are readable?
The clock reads 11.17.00
